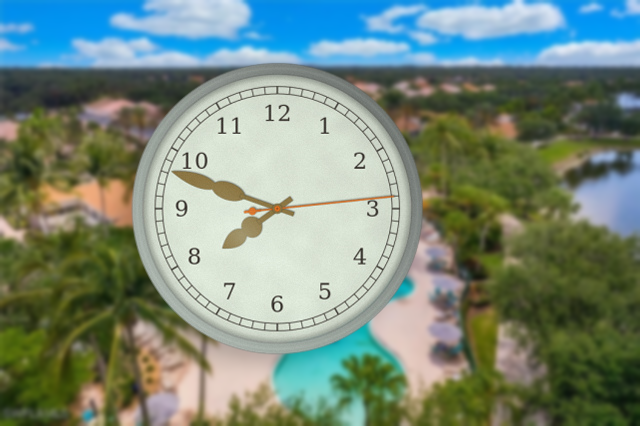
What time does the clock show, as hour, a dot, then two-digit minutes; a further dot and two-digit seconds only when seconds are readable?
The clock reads 7.48.14
